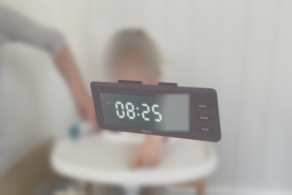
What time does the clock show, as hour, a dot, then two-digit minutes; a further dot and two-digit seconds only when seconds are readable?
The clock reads 8.25
